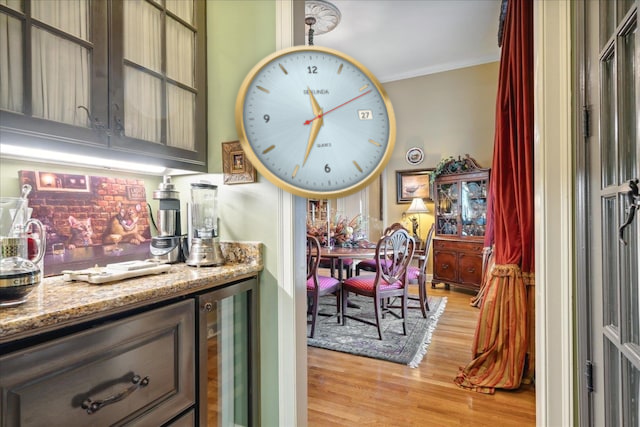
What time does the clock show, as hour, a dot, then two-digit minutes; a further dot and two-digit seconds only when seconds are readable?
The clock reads 11.34.11
